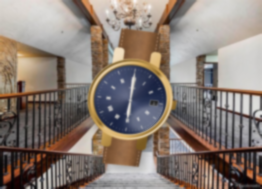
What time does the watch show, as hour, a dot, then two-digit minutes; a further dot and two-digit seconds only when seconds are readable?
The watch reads 6.00
